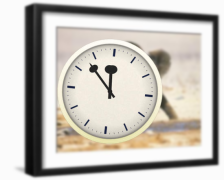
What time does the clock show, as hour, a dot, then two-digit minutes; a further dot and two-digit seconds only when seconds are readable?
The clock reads 11.53
